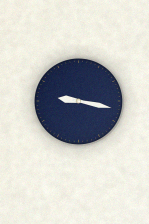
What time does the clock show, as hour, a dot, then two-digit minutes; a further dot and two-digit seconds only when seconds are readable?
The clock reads 9.17
